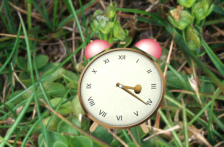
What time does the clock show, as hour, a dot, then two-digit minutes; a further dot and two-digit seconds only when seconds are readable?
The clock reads 3.21
